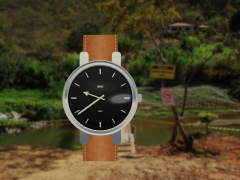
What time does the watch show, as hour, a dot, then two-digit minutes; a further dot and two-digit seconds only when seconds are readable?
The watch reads 9.39
